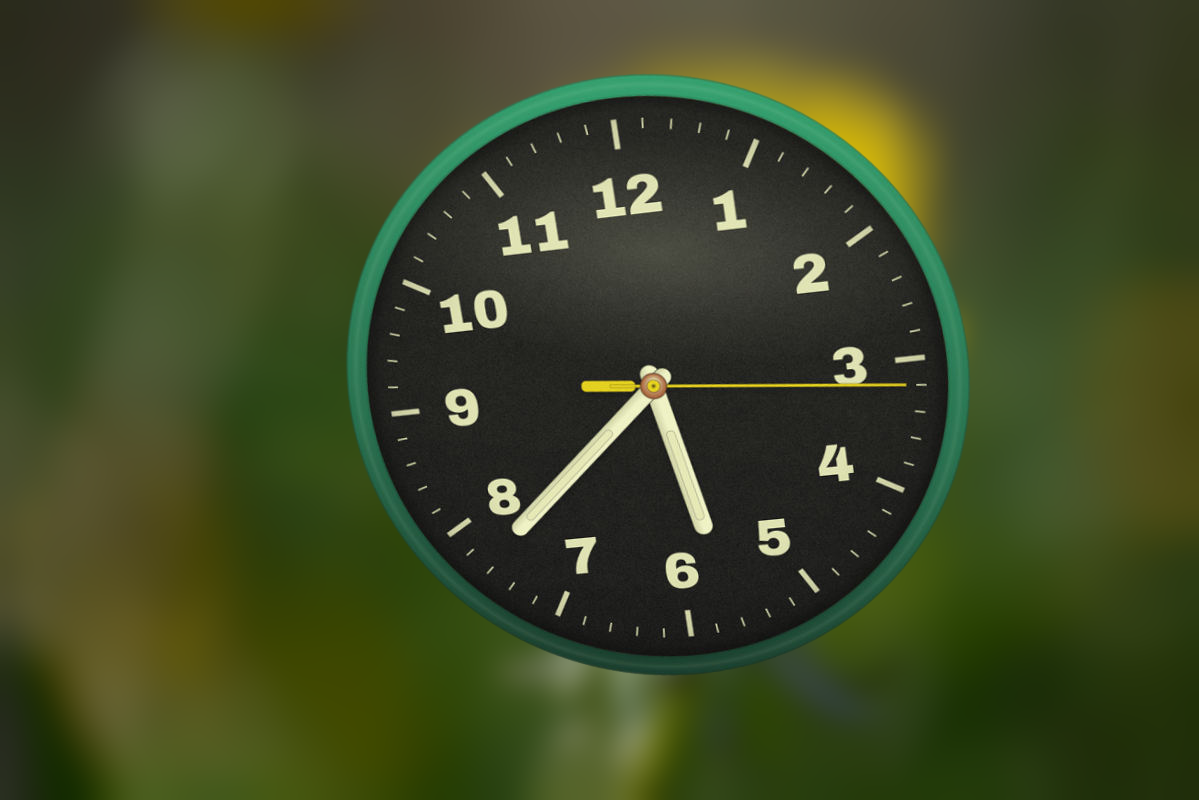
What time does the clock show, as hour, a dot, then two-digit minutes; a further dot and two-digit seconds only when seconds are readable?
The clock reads 5.38.16
